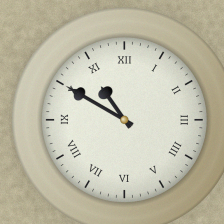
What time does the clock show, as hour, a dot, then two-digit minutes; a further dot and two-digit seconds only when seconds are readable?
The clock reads 10.50
